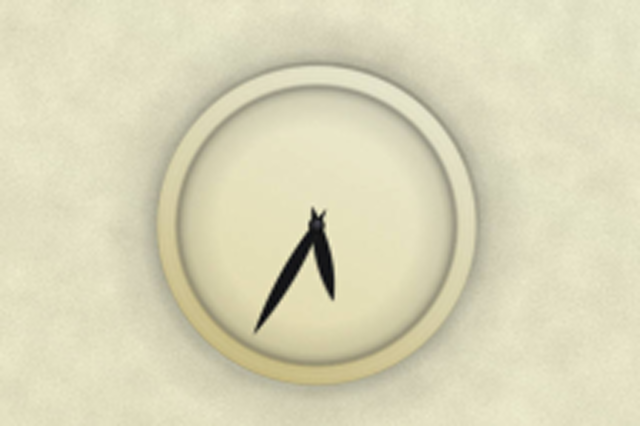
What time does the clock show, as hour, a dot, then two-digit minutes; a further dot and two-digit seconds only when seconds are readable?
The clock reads 5.35
